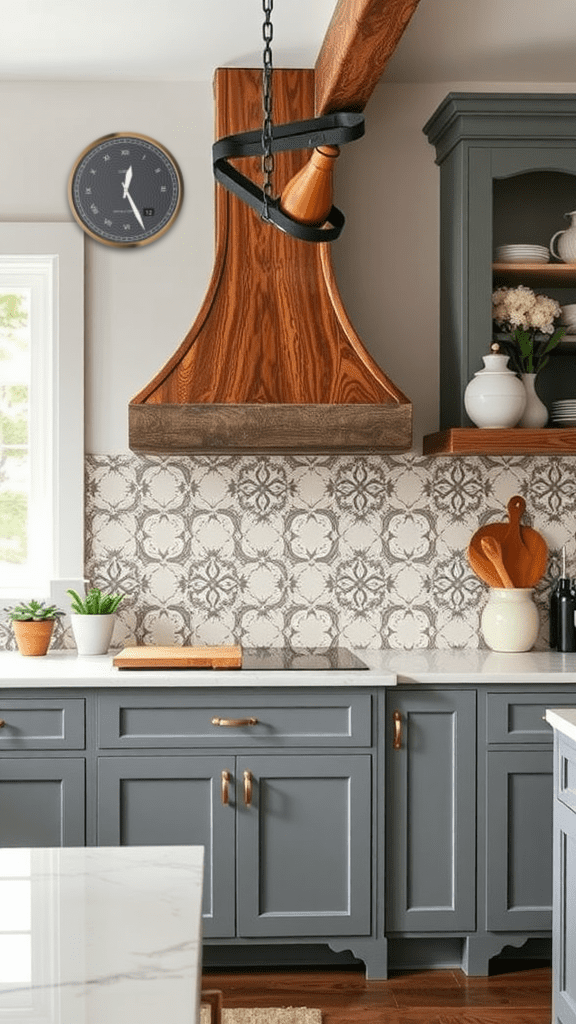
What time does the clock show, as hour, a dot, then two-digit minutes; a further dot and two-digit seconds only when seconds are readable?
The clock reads 12.26
